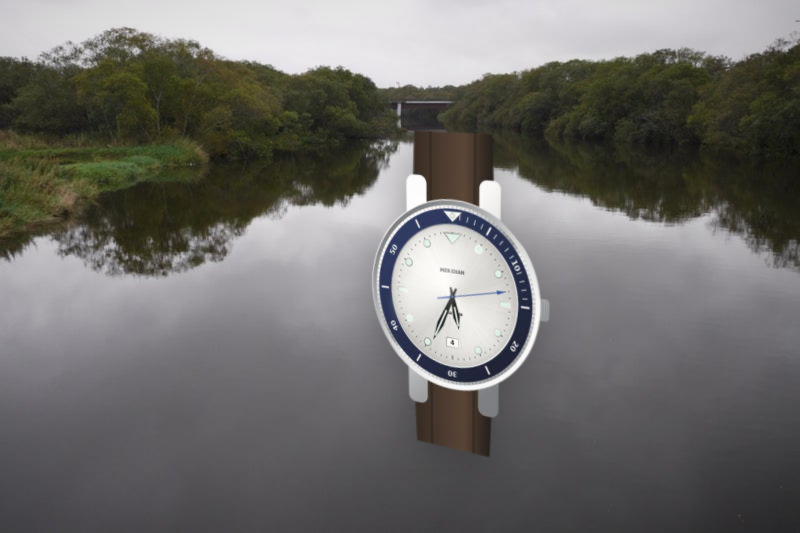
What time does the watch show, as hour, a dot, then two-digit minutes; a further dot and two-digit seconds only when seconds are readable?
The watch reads 5.34.13
